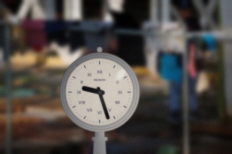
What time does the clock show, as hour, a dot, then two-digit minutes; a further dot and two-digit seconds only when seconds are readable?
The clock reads 9.27
